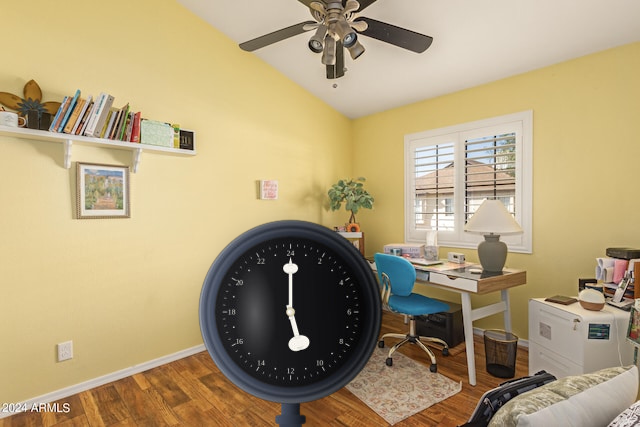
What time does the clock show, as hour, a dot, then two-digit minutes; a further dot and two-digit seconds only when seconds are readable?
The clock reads 11.00
